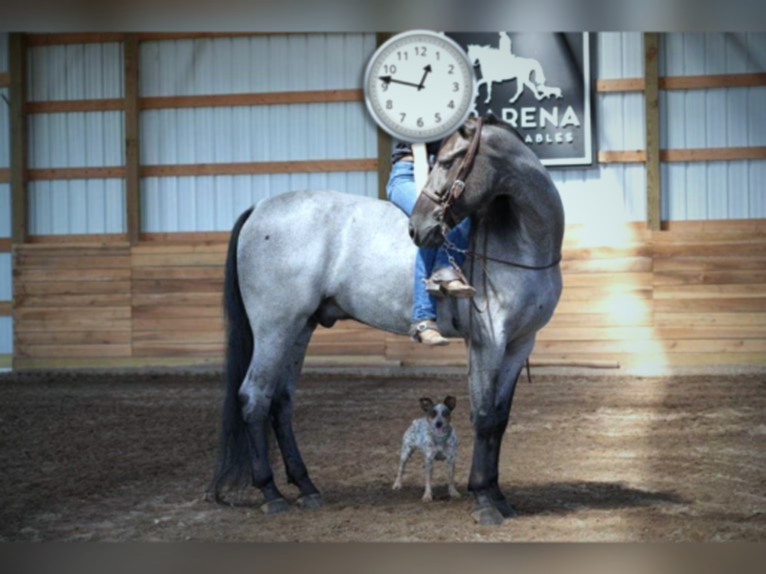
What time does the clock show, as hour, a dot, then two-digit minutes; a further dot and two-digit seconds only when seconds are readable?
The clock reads 12.47
